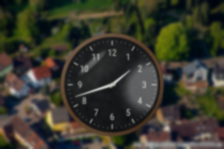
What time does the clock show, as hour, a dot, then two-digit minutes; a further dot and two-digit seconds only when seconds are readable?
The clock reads 1.42
